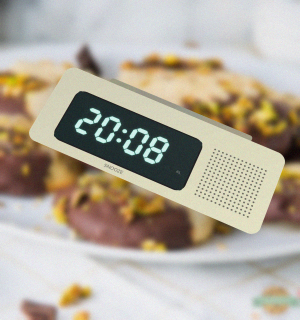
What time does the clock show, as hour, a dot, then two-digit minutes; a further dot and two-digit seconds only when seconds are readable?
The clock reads 20.08
